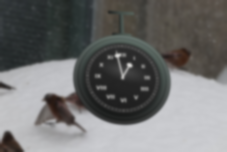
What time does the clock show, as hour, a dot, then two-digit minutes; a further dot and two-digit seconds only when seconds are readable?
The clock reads 12.58
